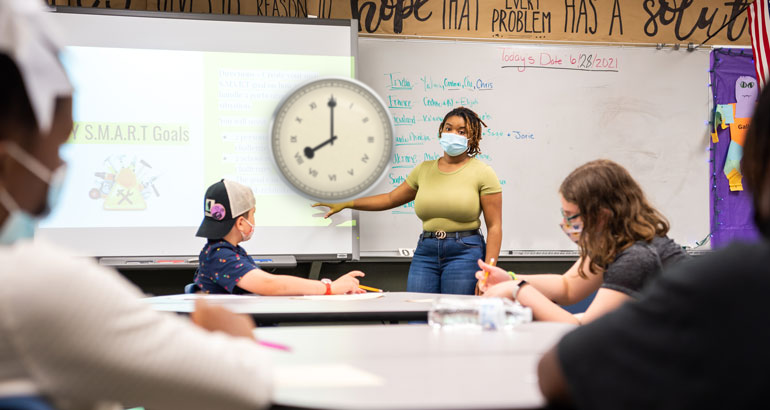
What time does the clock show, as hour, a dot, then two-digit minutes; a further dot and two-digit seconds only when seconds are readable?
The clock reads 8.00
